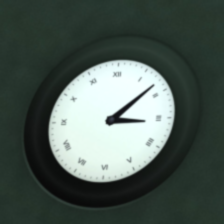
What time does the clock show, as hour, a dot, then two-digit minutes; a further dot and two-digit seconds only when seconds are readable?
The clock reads 3.08
